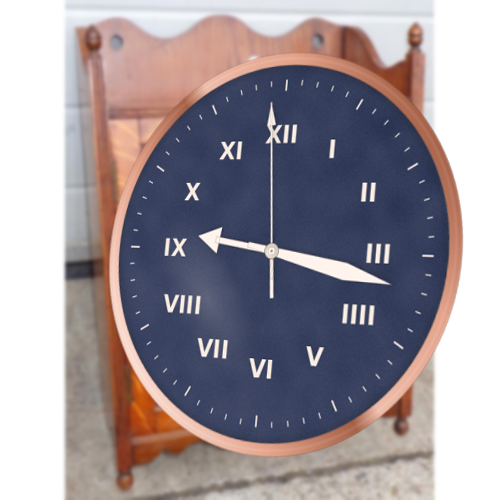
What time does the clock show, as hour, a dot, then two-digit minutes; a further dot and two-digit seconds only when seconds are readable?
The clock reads 9.16.59
